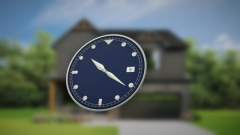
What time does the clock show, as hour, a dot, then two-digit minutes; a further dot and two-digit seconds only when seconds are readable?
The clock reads 10.21
